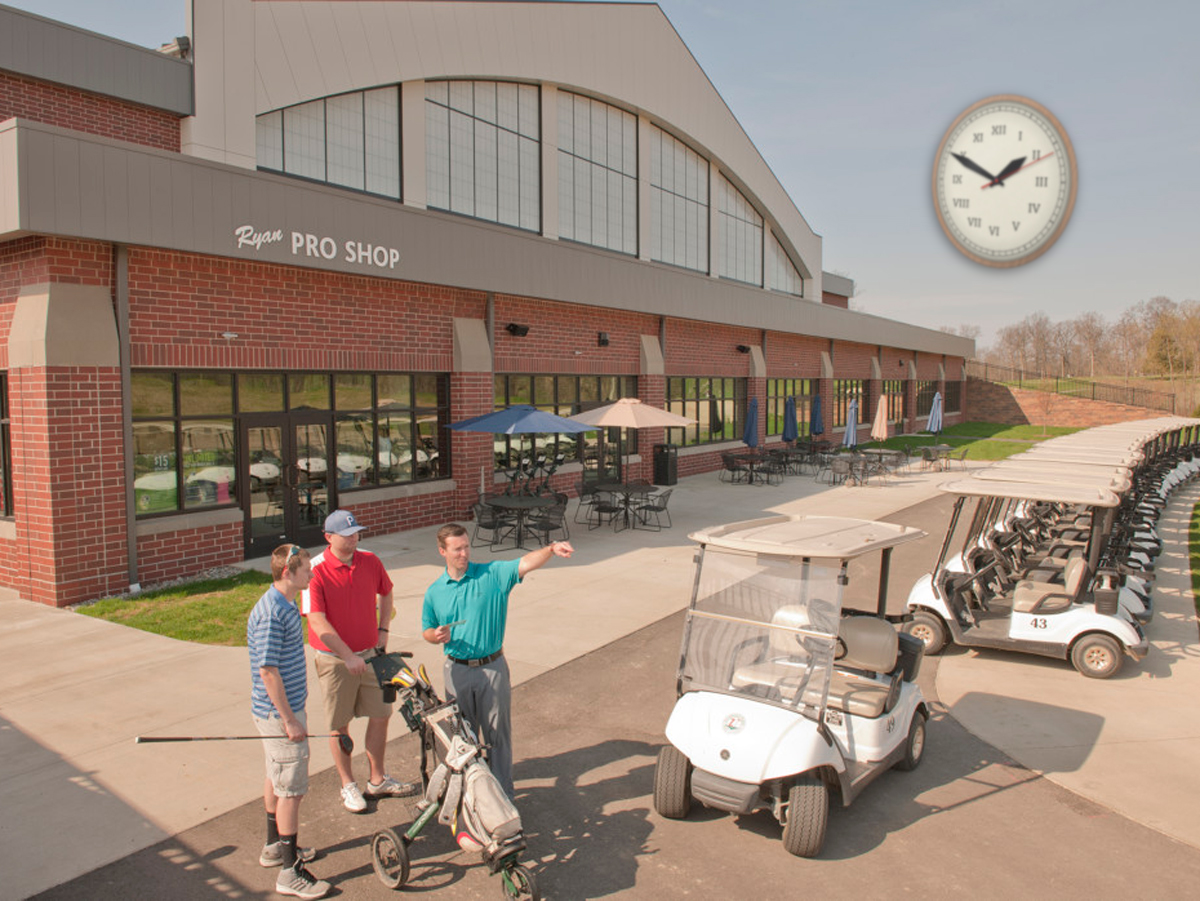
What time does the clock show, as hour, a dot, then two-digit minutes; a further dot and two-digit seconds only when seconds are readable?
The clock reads 1.49.11
